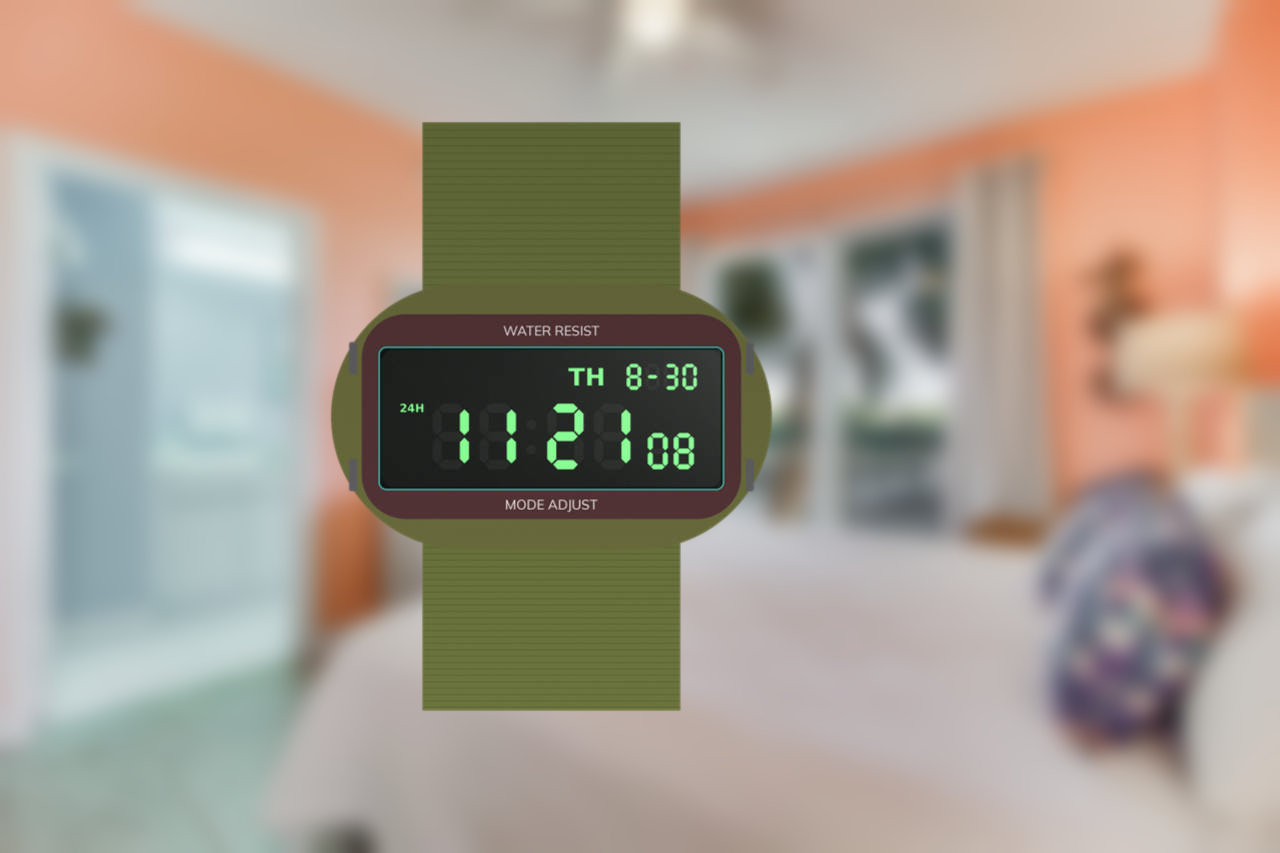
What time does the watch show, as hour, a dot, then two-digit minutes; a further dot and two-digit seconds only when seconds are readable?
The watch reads 11.21.08
